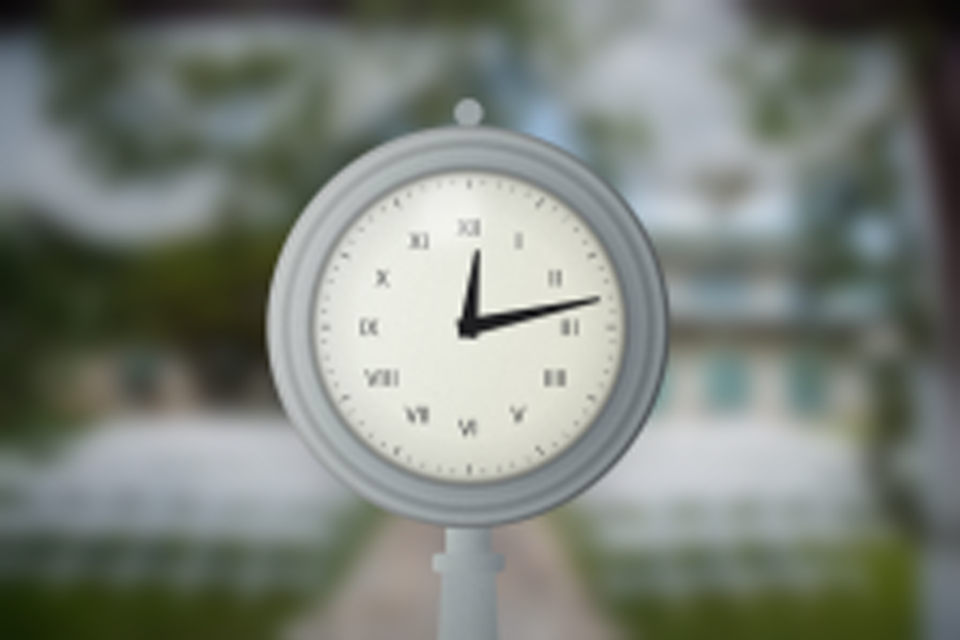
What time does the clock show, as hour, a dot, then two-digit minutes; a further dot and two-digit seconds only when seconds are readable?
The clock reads 12.13
